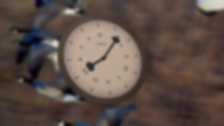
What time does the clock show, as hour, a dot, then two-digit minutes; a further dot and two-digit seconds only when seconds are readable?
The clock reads 8.07
